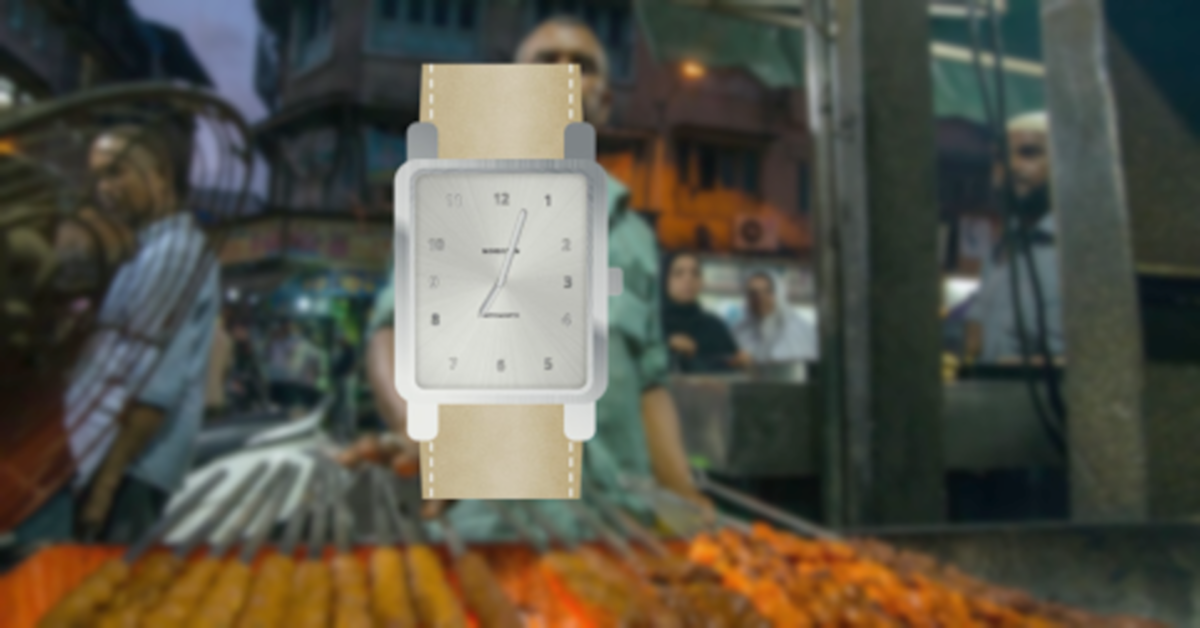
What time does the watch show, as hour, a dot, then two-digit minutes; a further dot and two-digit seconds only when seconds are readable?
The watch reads 7.03
